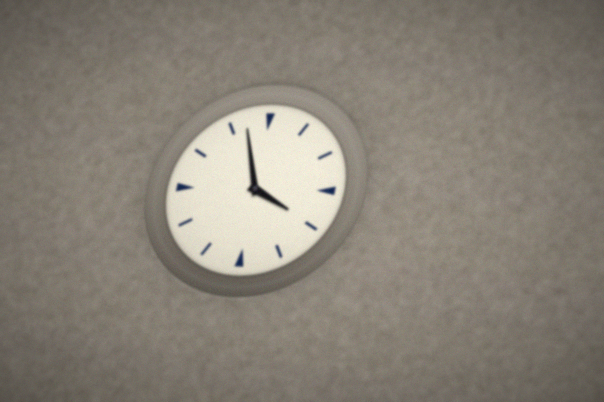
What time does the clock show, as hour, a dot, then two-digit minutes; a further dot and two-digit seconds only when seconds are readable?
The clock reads 3.57
